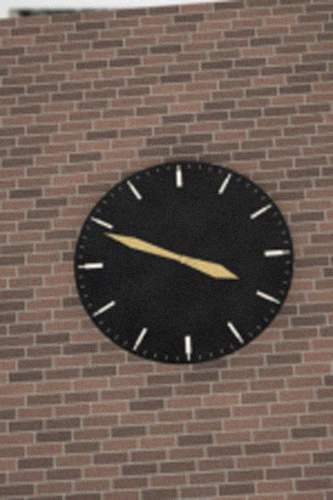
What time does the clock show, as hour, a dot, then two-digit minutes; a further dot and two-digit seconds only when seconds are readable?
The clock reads 3.49
